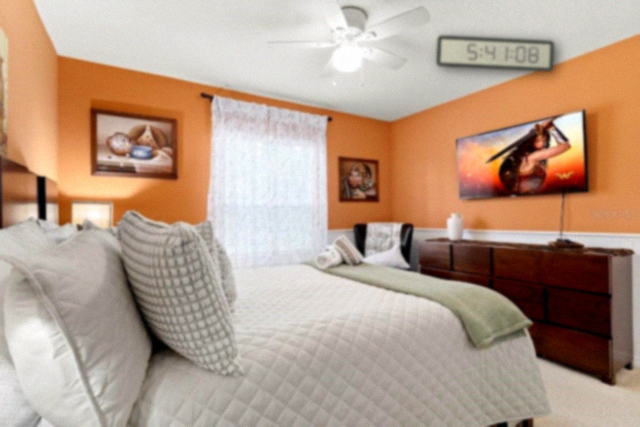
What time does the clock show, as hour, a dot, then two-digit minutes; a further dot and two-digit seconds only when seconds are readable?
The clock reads 5.41.08
